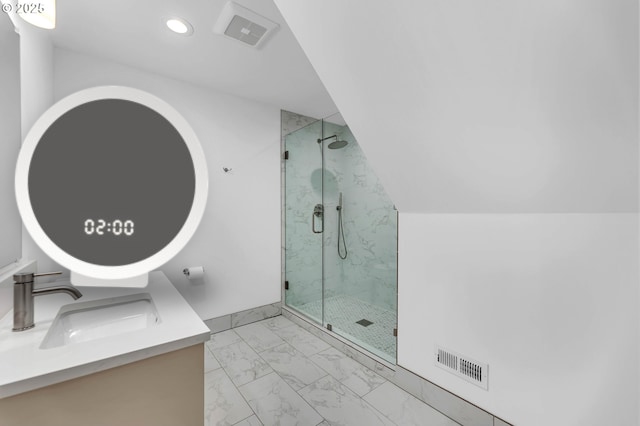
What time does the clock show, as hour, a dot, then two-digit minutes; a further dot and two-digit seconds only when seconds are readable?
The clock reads 2.00
